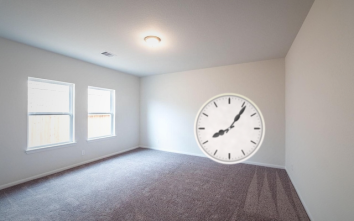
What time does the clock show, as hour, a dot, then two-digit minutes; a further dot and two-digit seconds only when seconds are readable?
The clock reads 8.06
